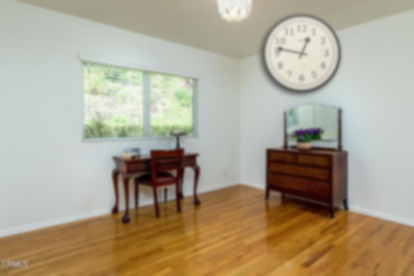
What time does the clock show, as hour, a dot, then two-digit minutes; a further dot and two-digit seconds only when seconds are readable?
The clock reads 12.47
